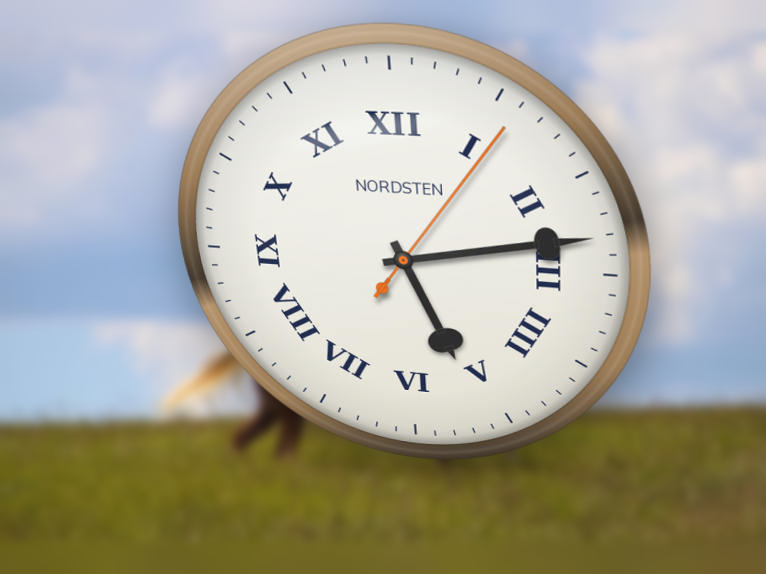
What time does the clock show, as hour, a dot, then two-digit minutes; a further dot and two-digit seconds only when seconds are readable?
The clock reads 5.13.06
